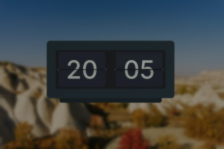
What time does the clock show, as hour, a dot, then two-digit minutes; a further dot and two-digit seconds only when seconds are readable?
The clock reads 20.05
